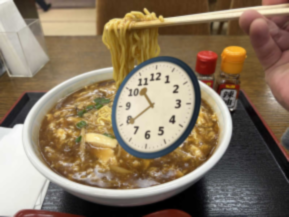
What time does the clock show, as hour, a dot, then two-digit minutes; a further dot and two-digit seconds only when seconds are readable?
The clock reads 10.39
